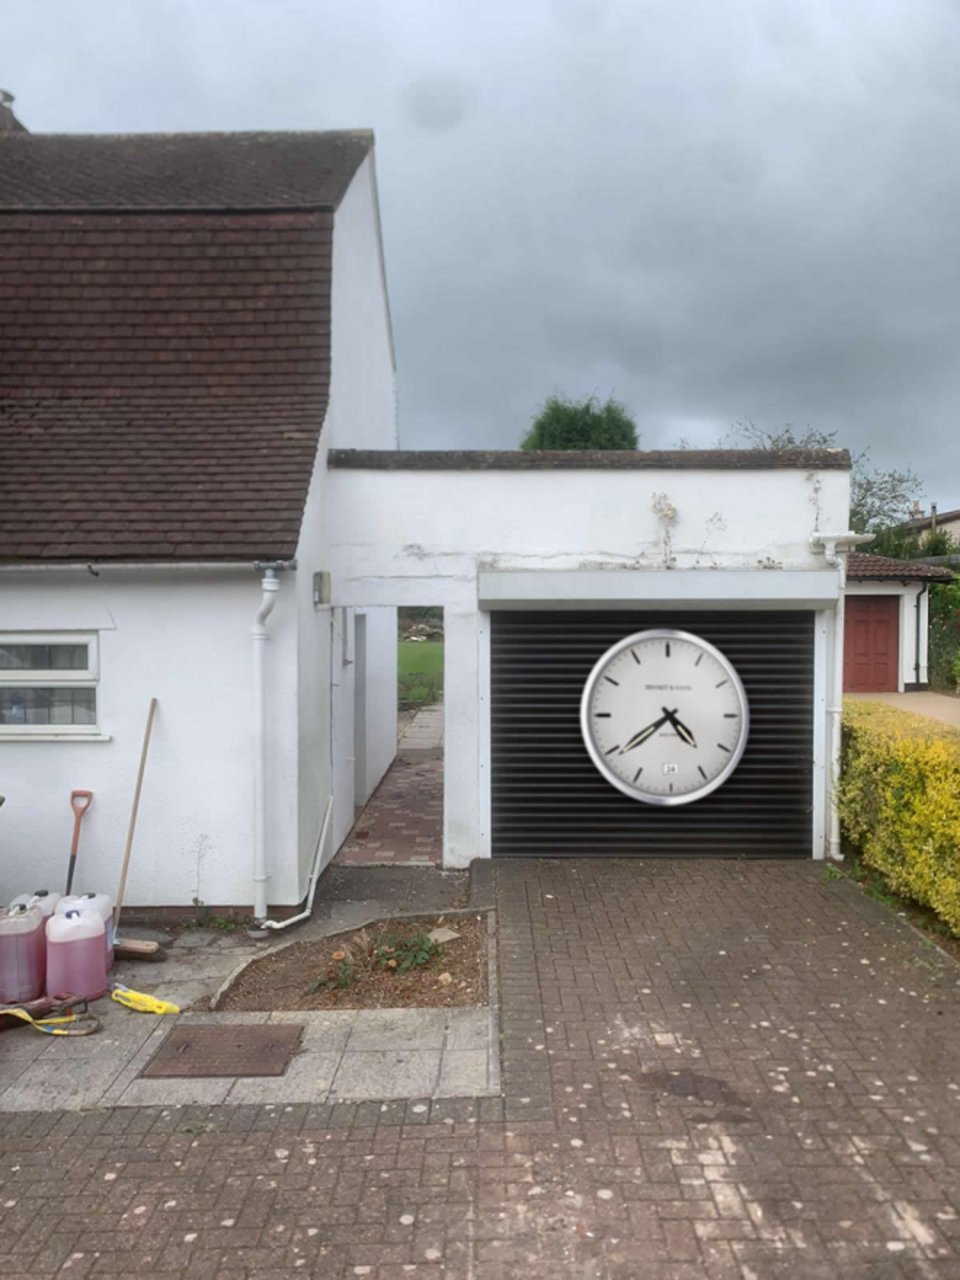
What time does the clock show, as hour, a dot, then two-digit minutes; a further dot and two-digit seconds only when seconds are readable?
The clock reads 4.39
